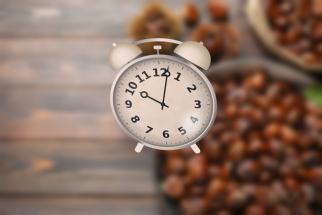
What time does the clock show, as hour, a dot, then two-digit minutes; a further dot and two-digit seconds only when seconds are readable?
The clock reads 10.02
